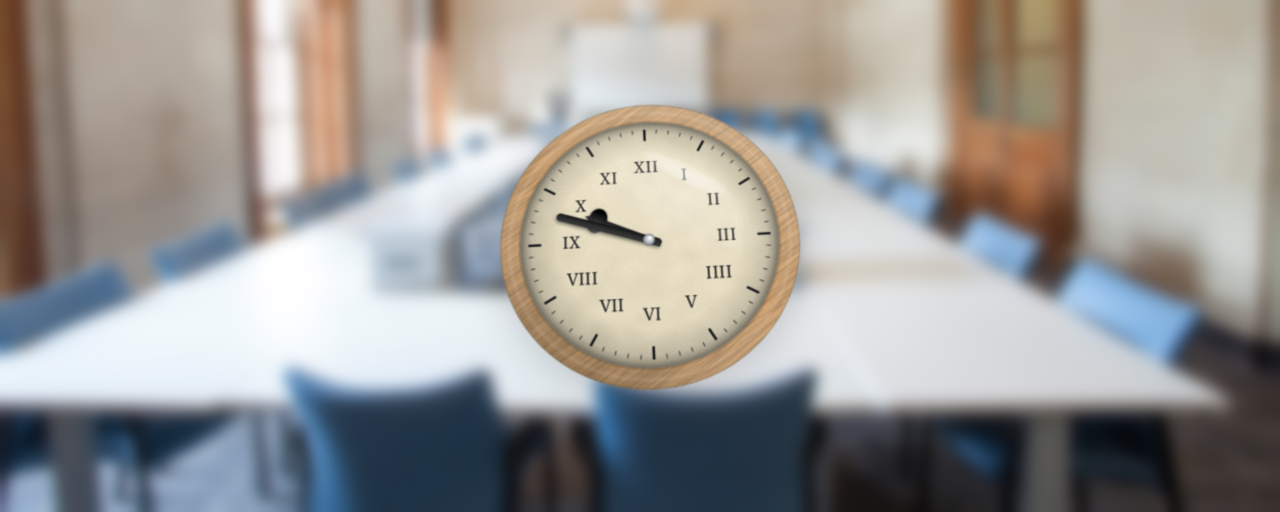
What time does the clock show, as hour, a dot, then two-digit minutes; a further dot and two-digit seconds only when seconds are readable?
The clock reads 9.48
